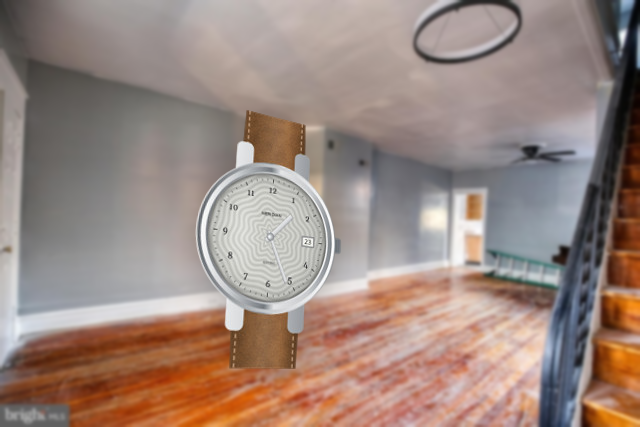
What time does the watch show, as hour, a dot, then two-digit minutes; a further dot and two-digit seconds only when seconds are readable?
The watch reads 1.26
